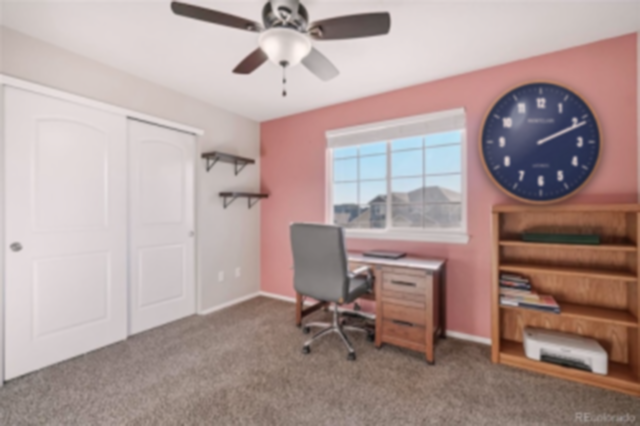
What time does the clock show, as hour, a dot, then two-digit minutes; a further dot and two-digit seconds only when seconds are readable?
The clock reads 2.11
